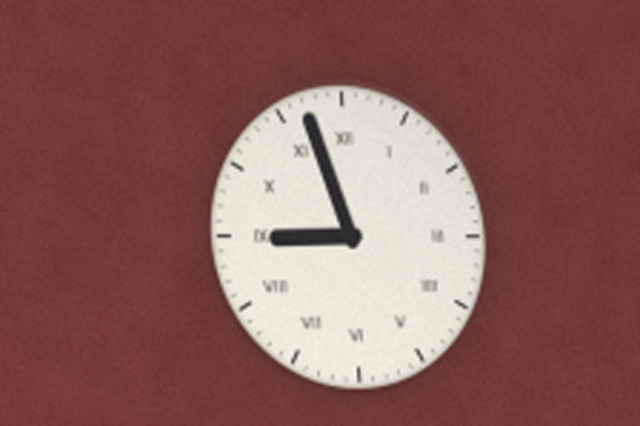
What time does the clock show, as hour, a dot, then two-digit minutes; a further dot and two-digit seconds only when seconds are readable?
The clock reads 8.57
